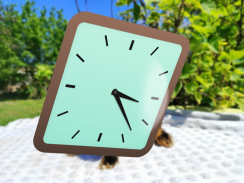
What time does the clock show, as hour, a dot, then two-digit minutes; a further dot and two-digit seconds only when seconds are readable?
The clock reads 3.23
